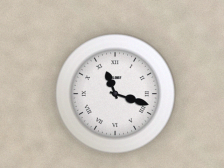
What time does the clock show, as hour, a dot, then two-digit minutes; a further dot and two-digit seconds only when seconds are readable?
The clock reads 11.18
